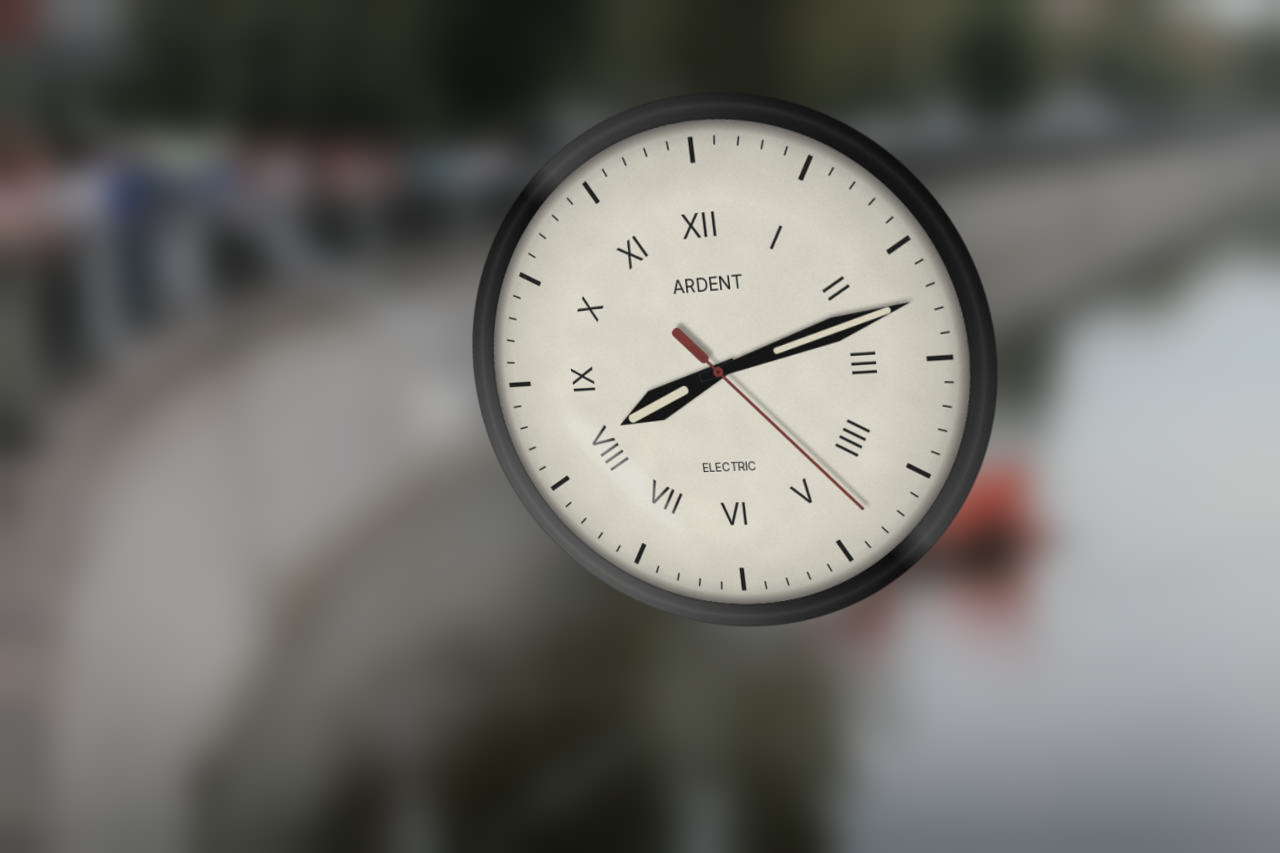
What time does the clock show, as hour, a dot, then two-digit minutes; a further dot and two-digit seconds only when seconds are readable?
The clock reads 8.12.23
